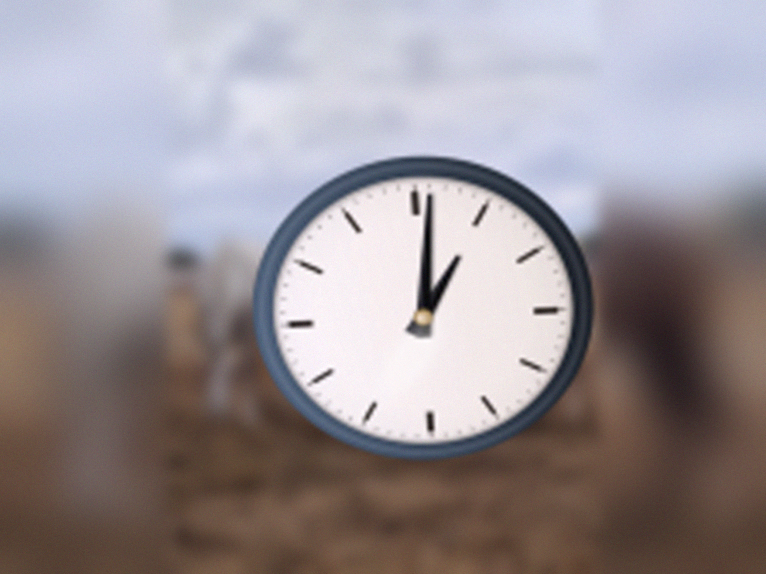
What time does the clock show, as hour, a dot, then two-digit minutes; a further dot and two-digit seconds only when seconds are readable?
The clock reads 1.01
